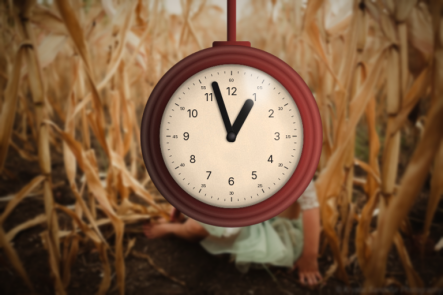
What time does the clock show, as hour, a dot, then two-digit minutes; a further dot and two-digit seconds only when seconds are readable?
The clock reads 12.57
